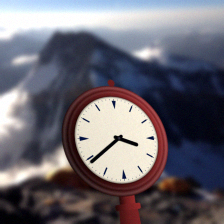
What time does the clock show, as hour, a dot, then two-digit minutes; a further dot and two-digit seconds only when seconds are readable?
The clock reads 3.39
